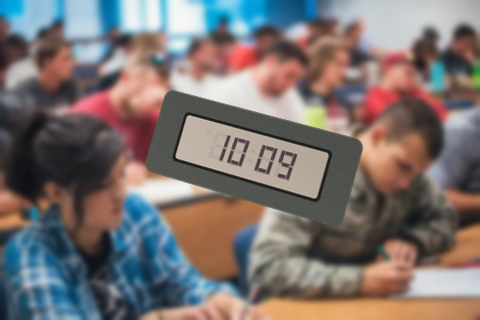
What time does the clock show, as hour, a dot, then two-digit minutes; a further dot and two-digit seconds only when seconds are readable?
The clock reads 10.09
